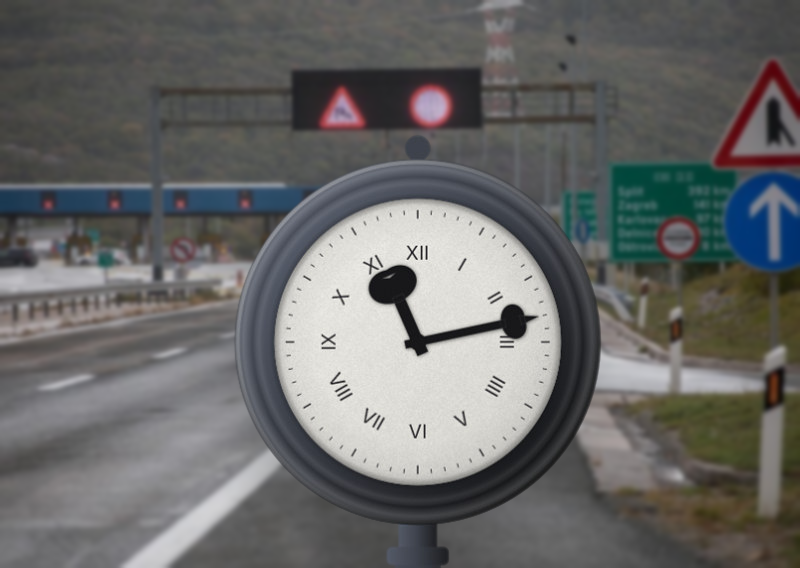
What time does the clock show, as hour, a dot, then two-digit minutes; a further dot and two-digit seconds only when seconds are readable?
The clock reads 11.13
